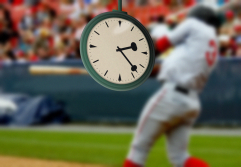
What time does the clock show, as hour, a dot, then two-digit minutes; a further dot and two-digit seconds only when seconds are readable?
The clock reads 2.23
